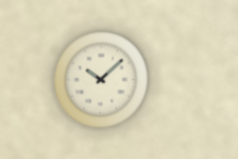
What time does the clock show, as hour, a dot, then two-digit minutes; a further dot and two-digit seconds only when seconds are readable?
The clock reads 10.08
